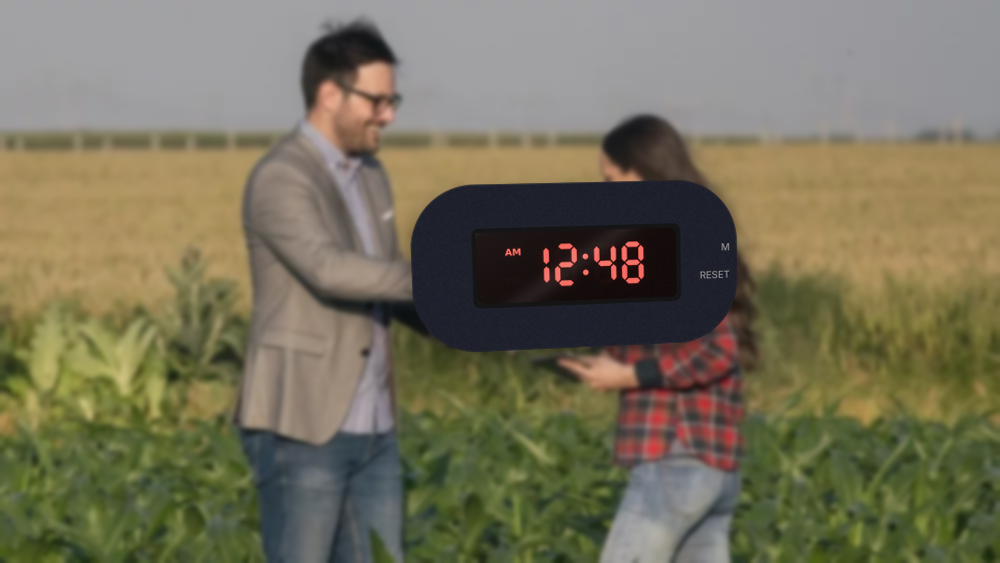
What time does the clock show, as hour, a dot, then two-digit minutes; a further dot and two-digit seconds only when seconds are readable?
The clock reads 12.48
